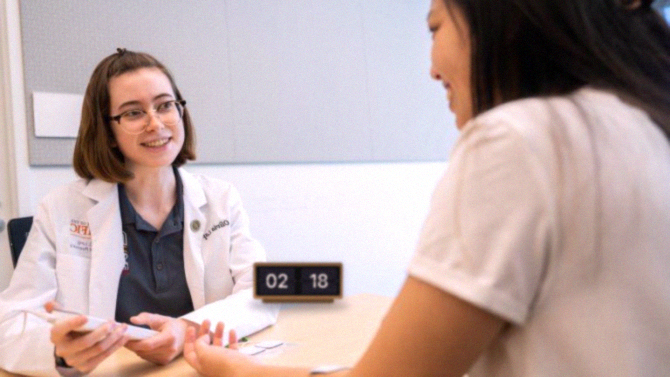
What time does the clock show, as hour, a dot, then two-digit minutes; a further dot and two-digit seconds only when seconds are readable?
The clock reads 2.18
